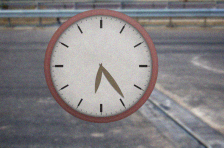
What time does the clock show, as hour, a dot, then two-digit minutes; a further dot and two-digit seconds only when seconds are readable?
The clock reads 6.24
